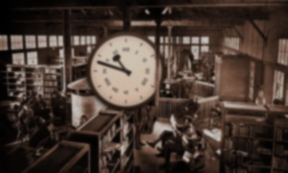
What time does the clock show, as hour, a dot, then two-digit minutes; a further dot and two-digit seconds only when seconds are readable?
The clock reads 10.48
